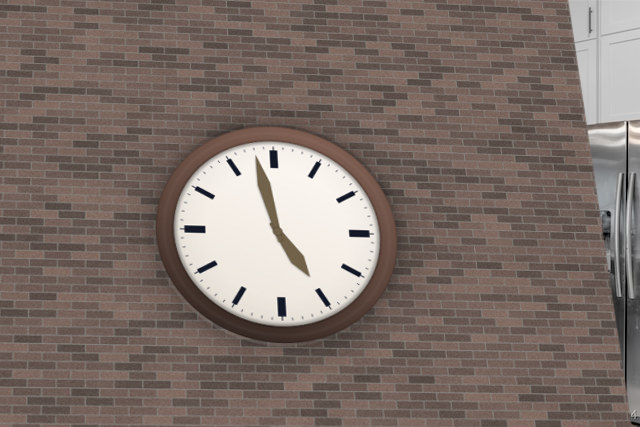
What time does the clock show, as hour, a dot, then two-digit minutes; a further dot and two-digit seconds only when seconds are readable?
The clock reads 4.58
